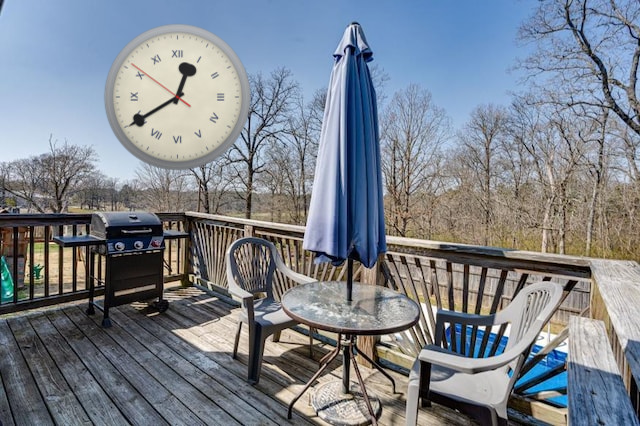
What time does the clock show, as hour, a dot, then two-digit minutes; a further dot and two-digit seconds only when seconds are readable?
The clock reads 12.39.51
